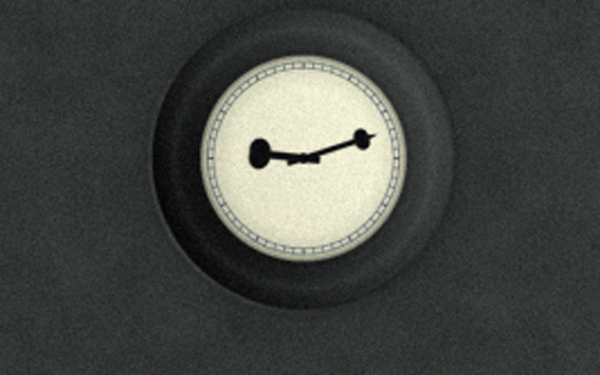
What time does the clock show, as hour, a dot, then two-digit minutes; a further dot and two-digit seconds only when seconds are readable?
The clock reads 9.12
